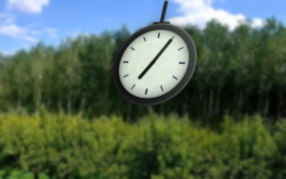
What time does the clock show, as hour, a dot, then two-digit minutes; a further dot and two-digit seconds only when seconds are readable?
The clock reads 7.05
